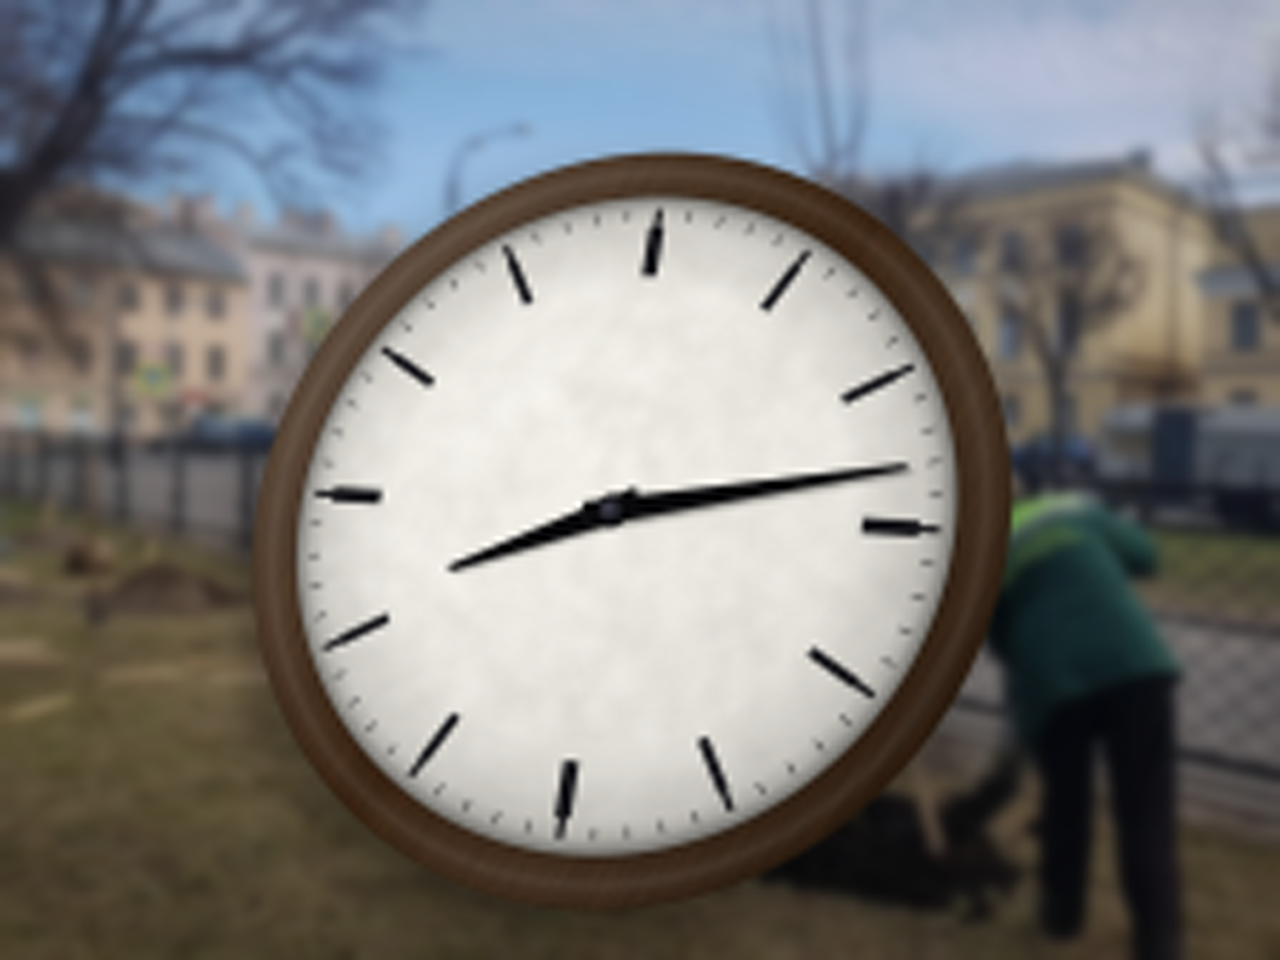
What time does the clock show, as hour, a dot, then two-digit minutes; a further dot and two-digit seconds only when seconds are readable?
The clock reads 8.13
